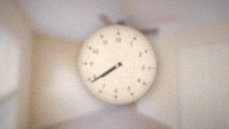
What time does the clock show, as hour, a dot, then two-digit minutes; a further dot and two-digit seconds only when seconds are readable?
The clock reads 7.39
